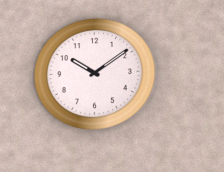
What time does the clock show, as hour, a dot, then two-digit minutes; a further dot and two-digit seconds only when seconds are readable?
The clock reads 10.09
